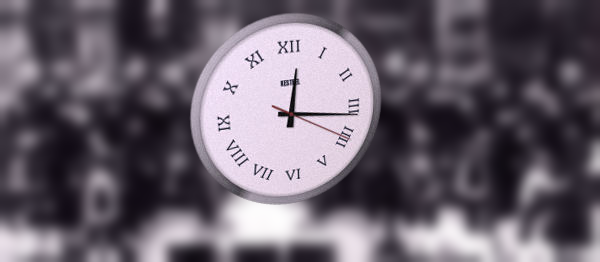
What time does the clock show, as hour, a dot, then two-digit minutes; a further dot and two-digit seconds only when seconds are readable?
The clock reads 12.16.20
